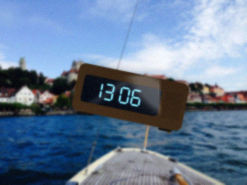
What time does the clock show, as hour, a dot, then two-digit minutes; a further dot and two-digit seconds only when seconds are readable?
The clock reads 13.06
